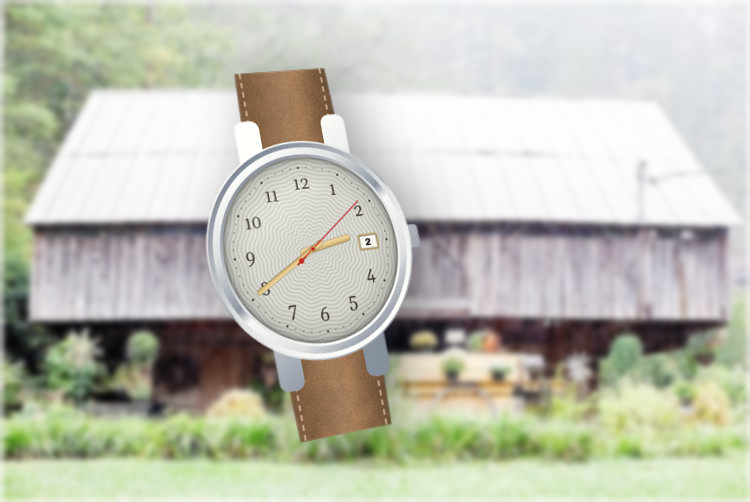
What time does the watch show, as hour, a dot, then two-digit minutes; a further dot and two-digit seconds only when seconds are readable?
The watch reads 2.40.09
